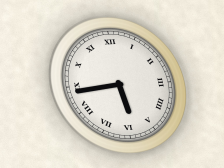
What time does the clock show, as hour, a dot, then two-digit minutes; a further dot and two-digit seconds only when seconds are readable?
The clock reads 5.44
